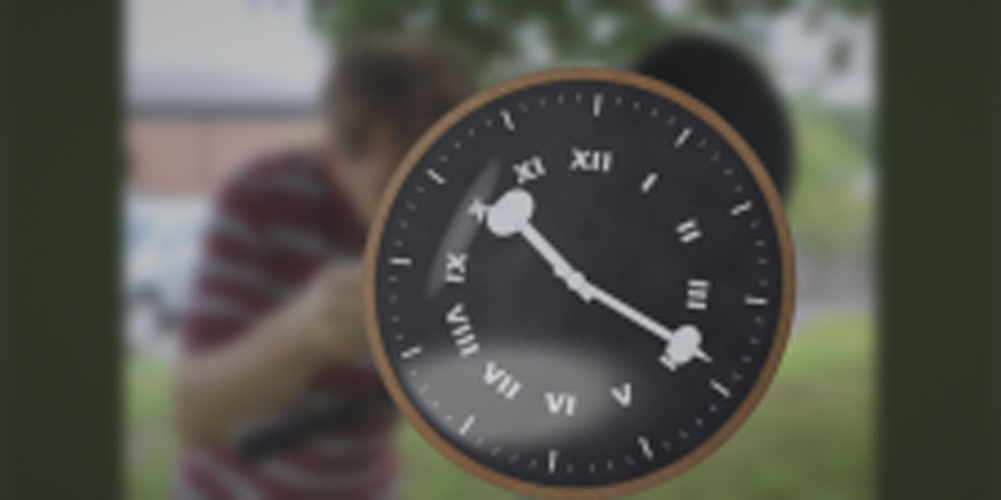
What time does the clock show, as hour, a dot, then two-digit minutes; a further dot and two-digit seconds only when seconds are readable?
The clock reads 10.19
